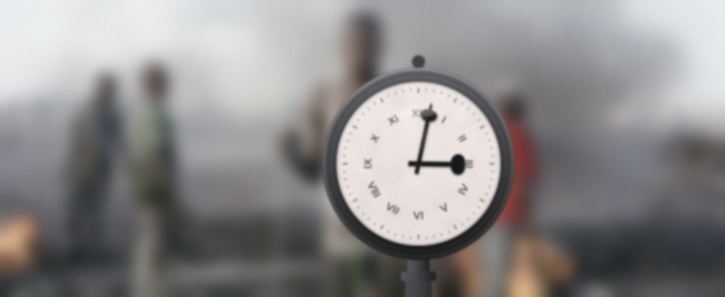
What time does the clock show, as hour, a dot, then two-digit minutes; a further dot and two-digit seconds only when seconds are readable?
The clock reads 3.02
